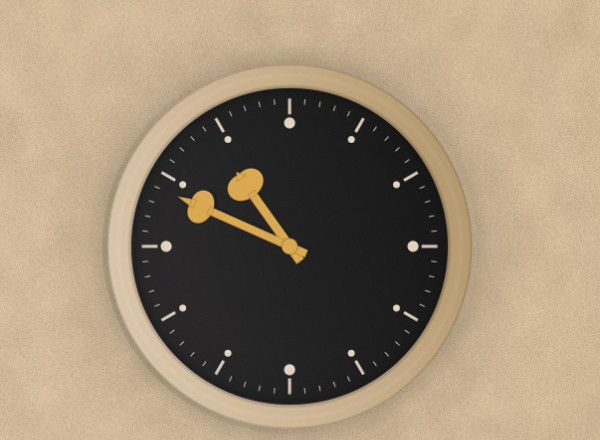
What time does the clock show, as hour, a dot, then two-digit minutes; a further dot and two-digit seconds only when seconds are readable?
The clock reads 10.49
